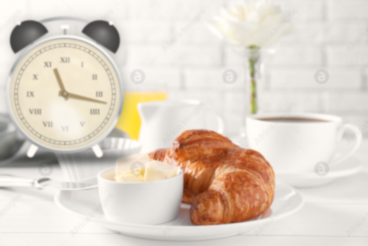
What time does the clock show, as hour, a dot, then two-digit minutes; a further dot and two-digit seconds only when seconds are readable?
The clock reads 11.17
